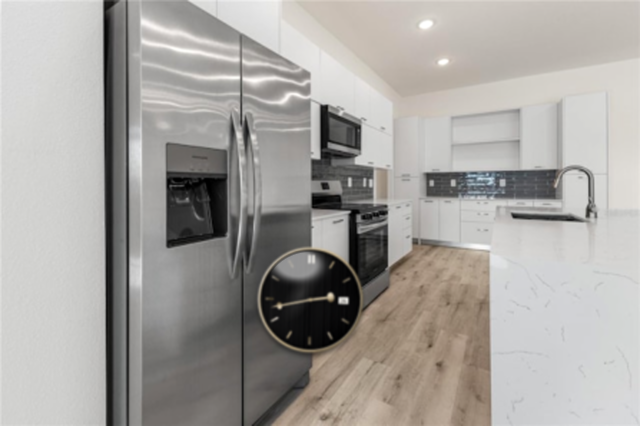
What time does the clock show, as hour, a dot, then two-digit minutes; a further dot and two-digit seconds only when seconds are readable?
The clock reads 2.43
